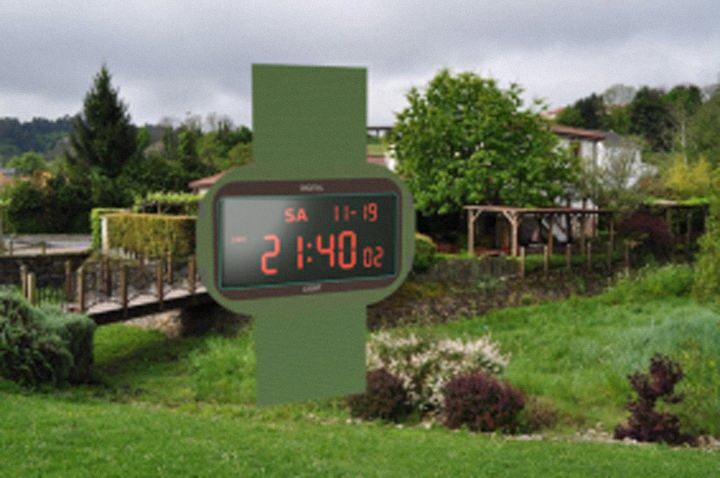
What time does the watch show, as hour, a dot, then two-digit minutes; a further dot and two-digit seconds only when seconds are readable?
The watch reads 21.40.02
